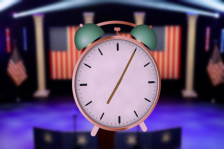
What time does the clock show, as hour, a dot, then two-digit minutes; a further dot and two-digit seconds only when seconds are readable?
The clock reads 7.05
